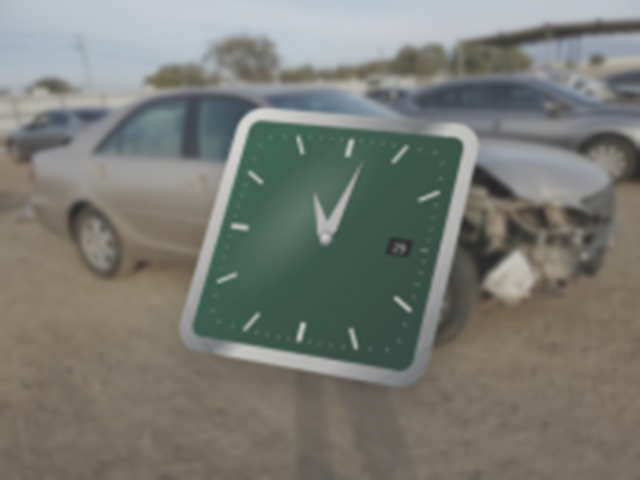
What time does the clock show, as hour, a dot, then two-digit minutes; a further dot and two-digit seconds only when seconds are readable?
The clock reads 11.02
